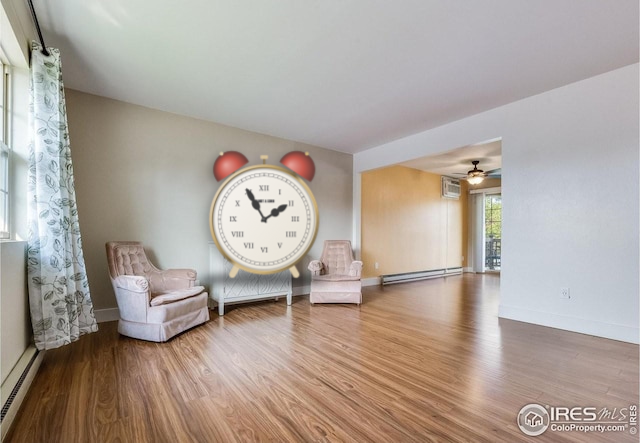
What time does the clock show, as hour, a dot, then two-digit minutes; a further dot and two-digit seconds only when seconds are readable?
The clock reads 1.55
